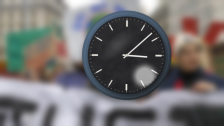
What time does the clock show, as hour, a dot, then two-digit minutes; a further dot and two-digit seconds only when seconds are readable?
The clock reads 3.08
